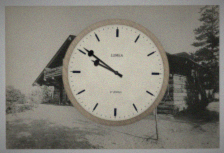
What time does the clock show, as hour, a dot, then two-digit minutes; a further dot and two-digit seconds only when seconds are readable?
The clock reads 9.51
